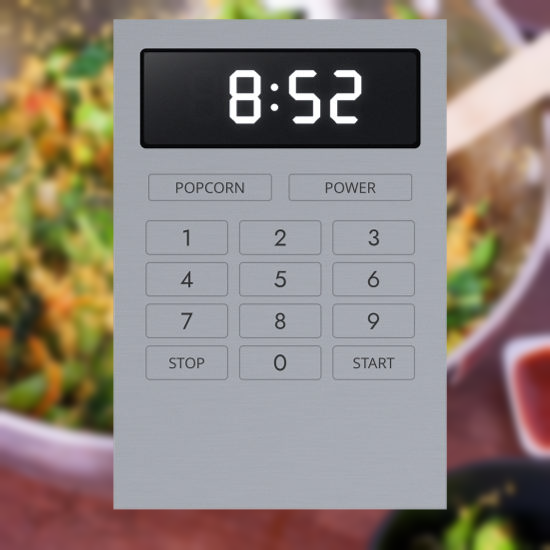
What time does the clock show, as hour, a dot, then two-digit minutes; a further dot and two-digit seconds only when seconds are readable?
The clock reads 8.52
